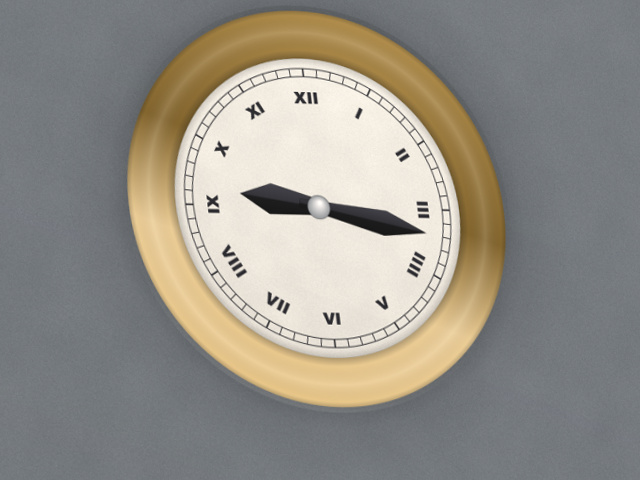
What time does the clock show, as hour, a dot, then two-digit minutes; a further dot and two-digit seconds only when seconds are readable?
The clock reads 9.17
